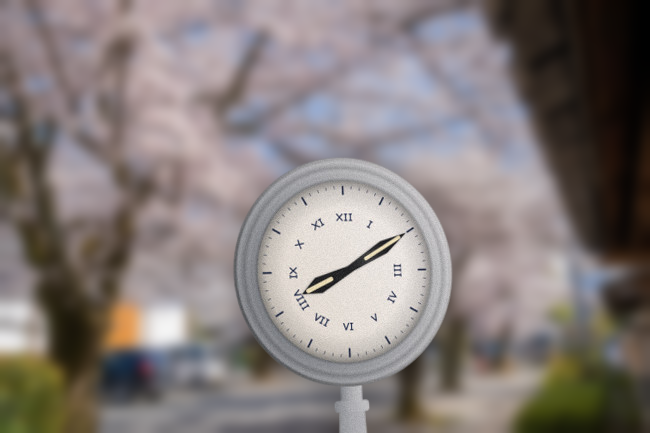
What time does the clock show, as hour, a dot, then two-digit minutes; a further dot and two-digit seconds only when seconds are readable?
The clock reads 8.10
